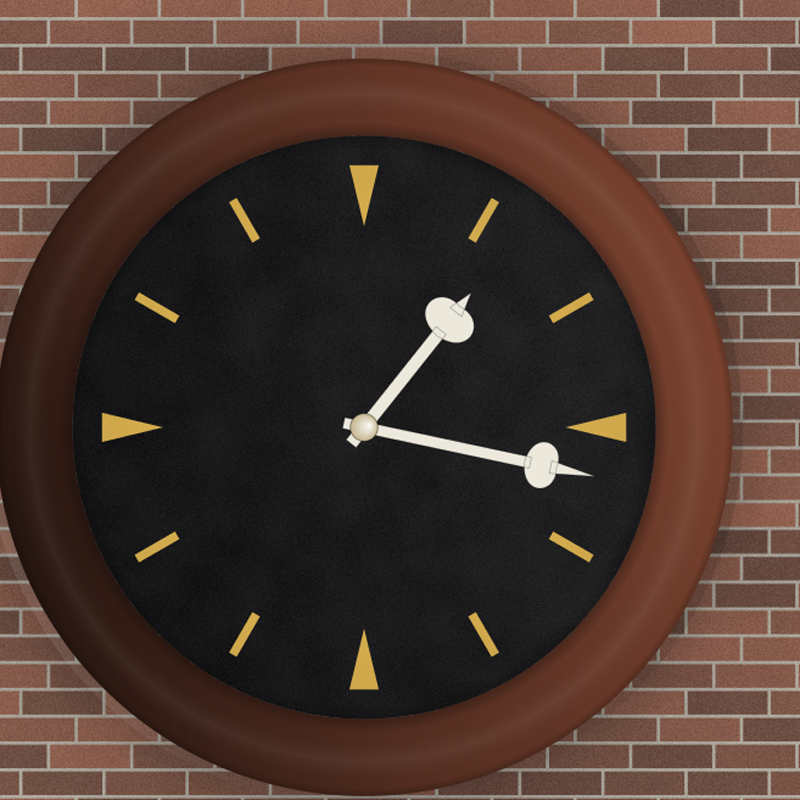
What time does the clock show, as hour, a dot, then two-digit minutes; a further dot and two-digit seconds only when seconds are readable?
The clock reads 1.17
